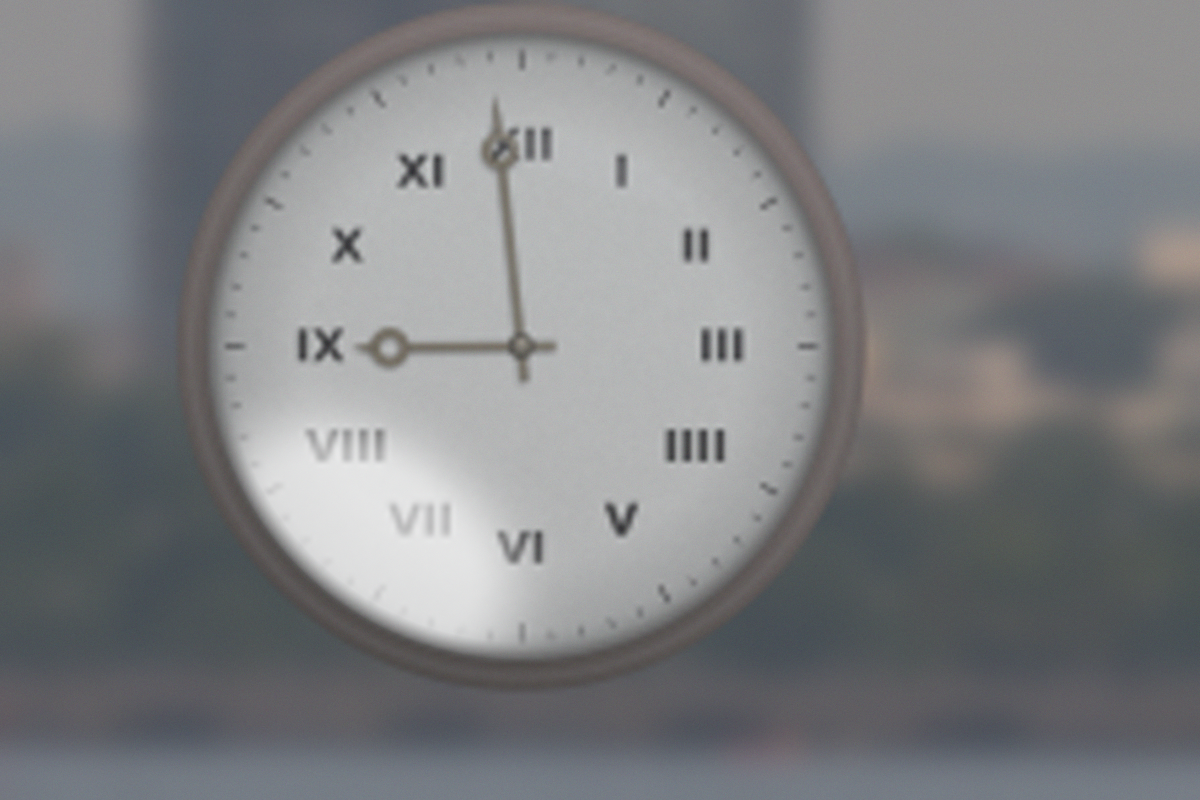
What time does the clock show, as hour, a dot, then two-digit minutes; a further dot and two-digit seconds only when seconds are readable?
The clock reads 8.59
